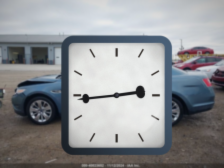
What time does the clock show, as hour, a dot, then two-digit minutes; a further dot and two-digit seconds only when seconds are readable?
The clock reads 2.44
